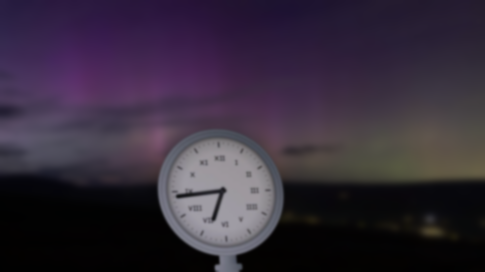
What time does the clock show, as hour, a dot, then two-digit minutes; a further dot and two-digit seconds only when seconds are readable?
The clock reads 6.44
